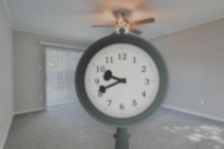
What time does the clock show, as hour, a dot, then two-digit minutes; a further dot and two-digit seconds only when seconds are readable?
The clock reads 9.41
